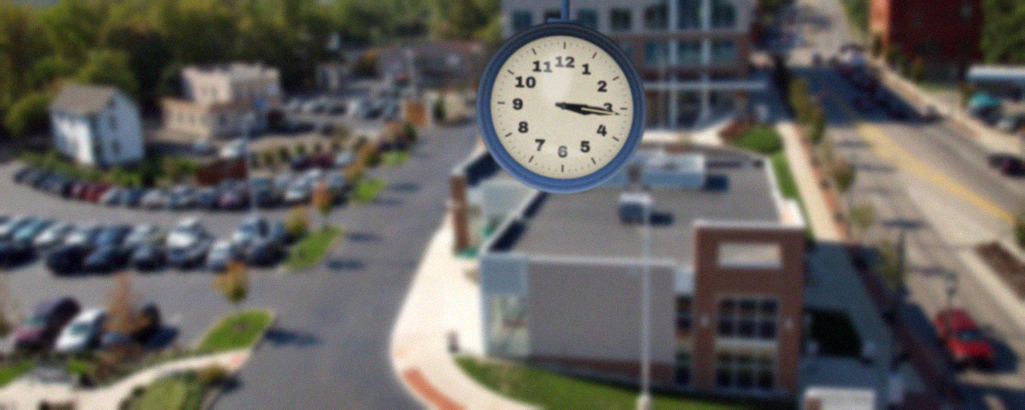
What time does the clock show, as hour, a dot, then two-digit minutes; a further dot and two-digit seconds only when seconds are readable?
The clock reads 3.16
